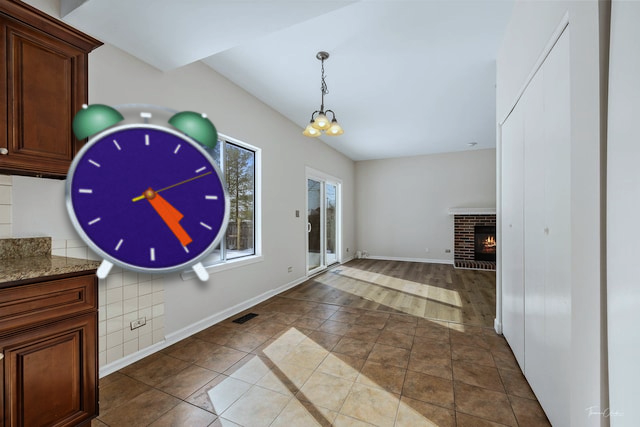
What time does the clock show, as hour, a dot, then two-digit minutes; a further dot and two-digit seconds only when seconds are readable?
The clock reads 4.24.11
